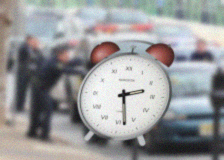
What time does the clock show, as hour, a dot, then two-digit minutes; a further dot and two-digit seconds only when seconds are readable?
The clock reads 2.28
